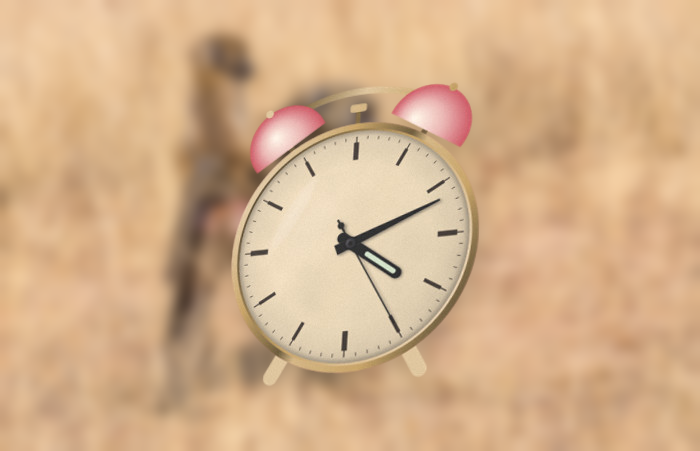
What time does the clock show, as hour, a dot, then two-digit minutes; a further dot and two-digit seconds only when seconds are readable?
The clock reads 4.11.25
